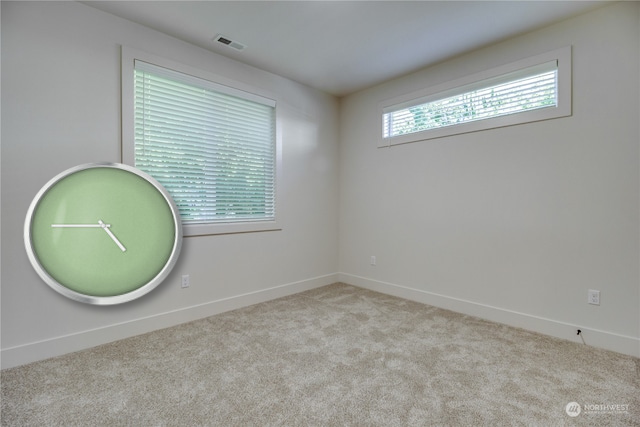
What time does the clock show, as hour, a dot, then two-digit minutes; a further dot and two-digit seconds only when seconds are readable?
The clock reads 4.45
